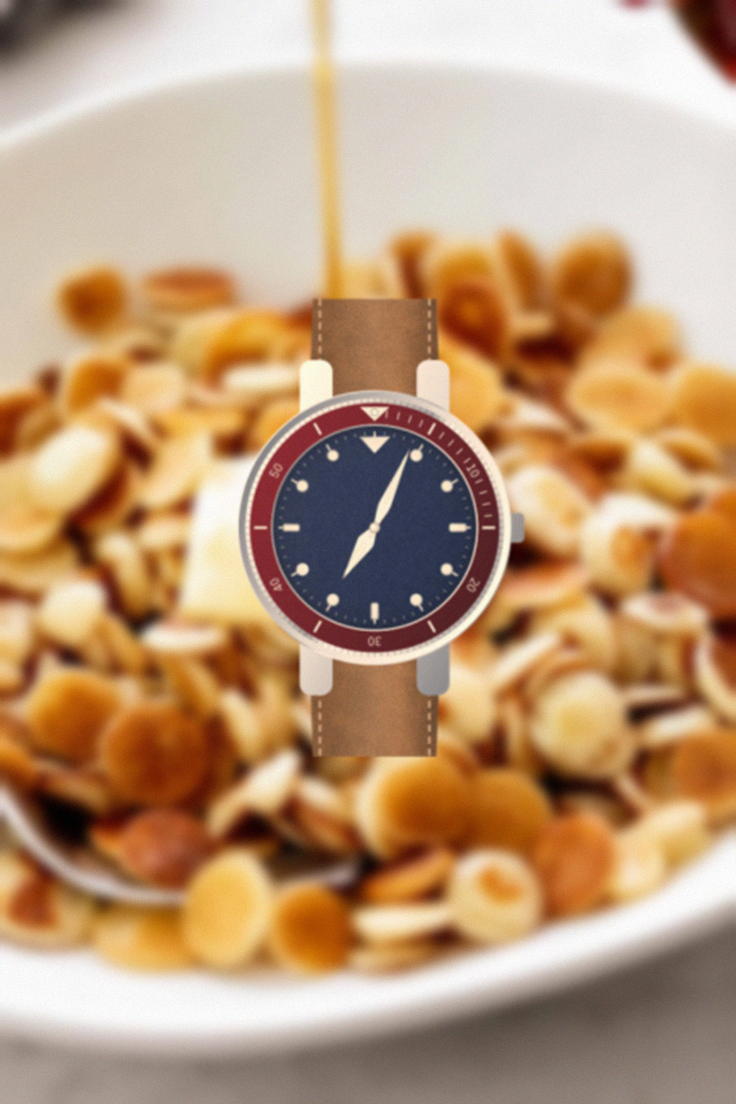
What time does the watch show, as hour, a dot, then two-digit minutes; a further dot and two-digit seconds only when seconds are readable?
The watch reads 7.04
